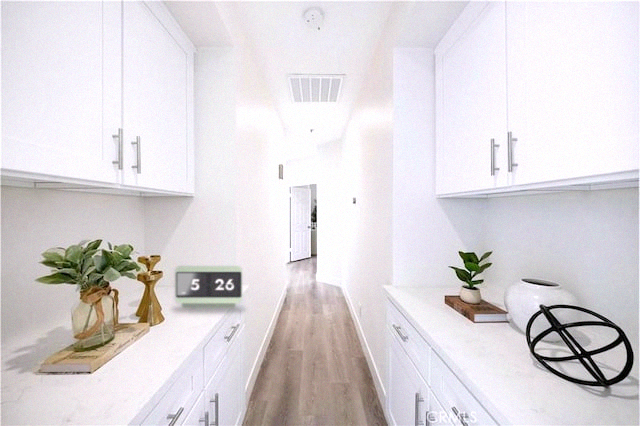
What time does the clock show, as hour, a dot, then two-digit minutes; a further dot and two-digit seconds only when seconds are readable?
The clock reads 5.26
